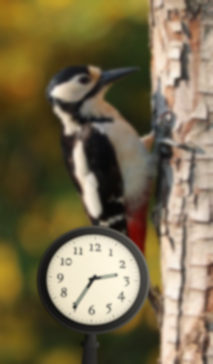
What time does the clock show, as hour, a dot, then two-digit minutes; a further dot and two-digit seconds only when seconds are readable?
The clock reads 2.35
